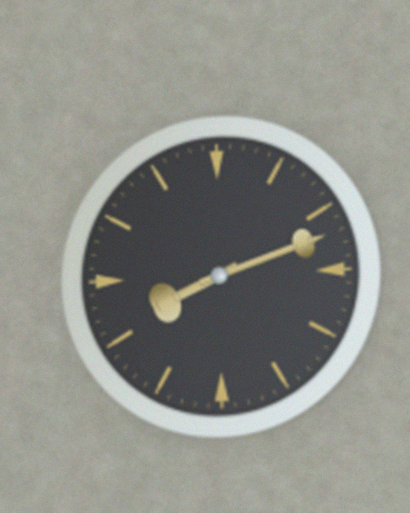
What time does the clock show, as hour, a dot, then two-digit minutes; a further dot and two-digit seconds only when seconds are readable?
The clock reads 8.12
